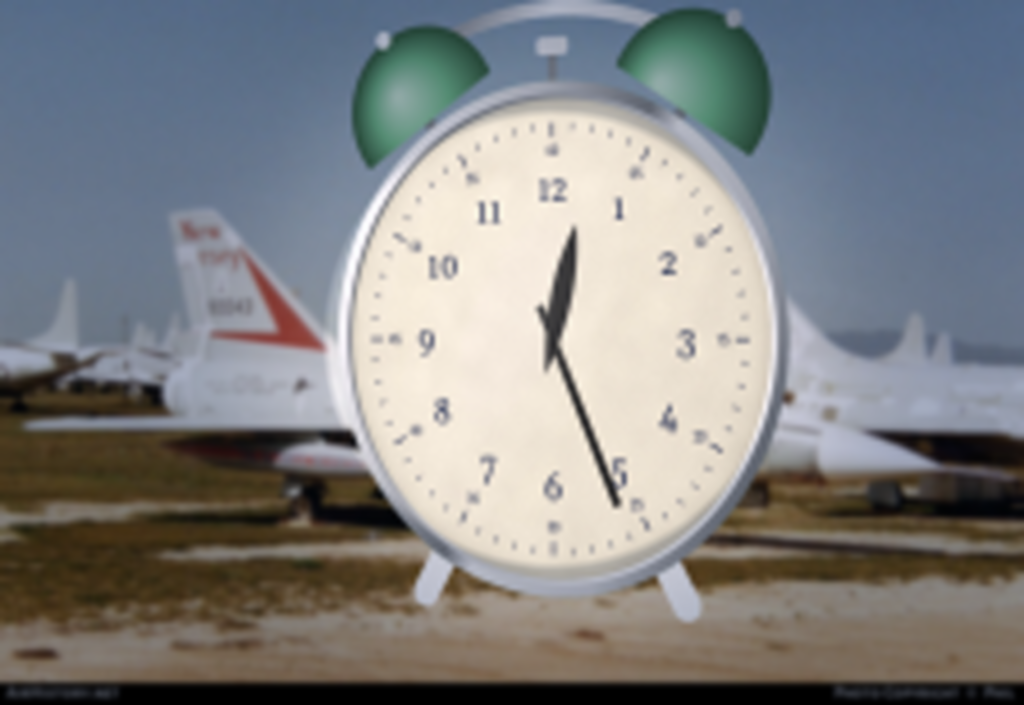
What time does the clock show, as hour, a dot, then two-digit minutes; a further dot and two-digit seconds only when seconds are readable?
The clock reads 12.26
